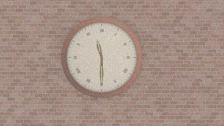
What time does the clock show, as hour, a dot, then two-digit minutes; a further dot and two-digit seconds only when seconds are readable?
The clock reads 11.30
